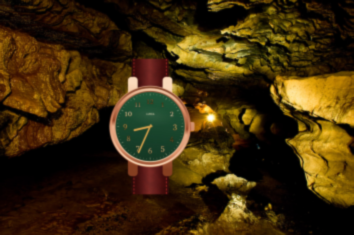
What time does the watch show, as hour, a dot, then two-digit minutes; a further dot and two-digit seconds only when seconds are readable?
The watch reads 8.34
